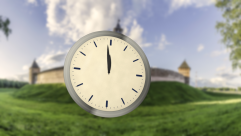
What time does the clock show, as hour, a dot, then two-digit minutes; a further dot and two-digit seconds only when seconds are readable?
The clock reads 11.59
